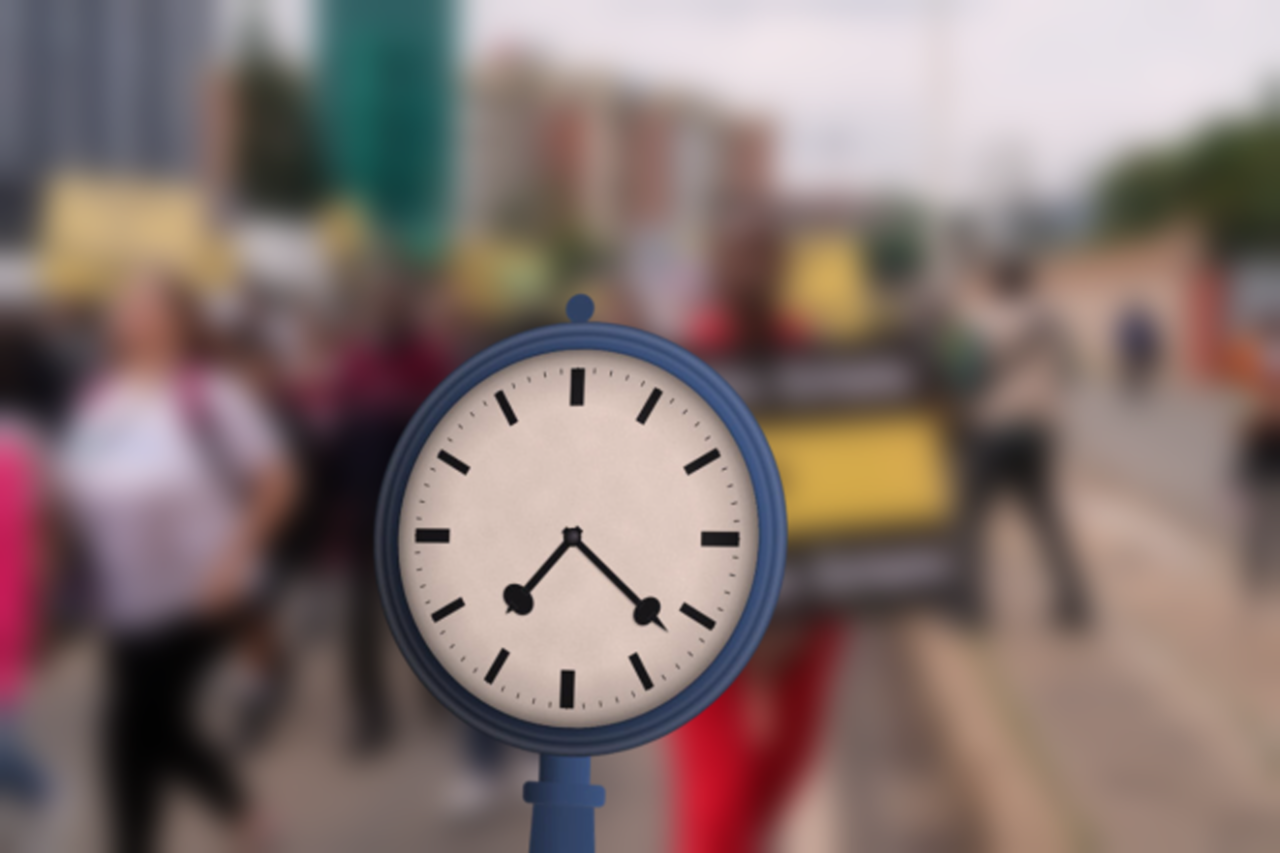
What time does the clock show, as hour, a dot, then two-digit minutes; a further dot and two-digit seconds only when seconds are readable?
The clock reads 7.22
